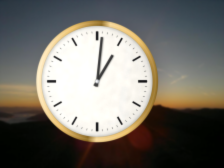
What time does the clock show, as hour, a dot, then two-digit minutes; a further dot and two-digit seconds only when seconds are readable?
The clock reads 1.01
